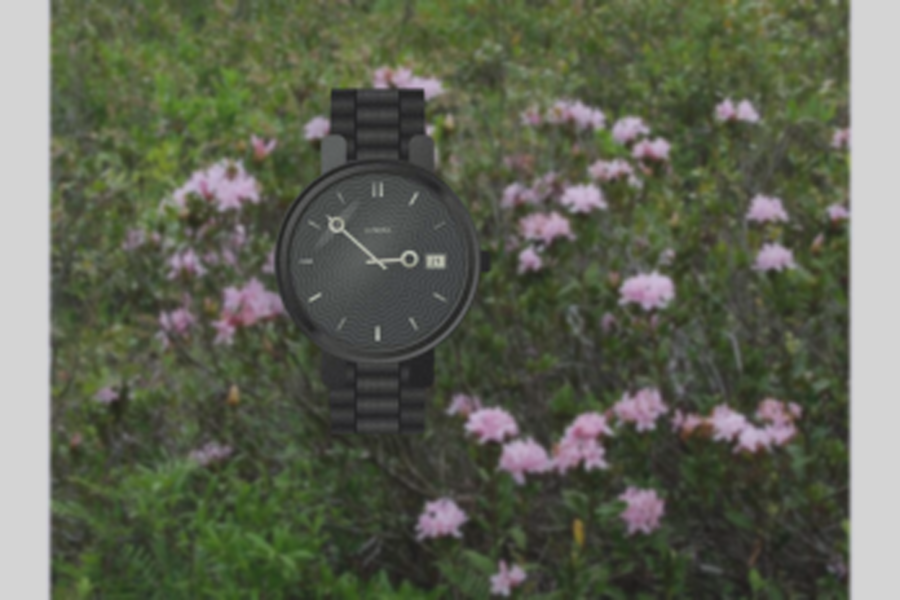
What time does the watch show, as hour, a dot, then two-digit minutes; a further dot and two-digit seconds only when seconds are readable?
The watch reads 2.52
